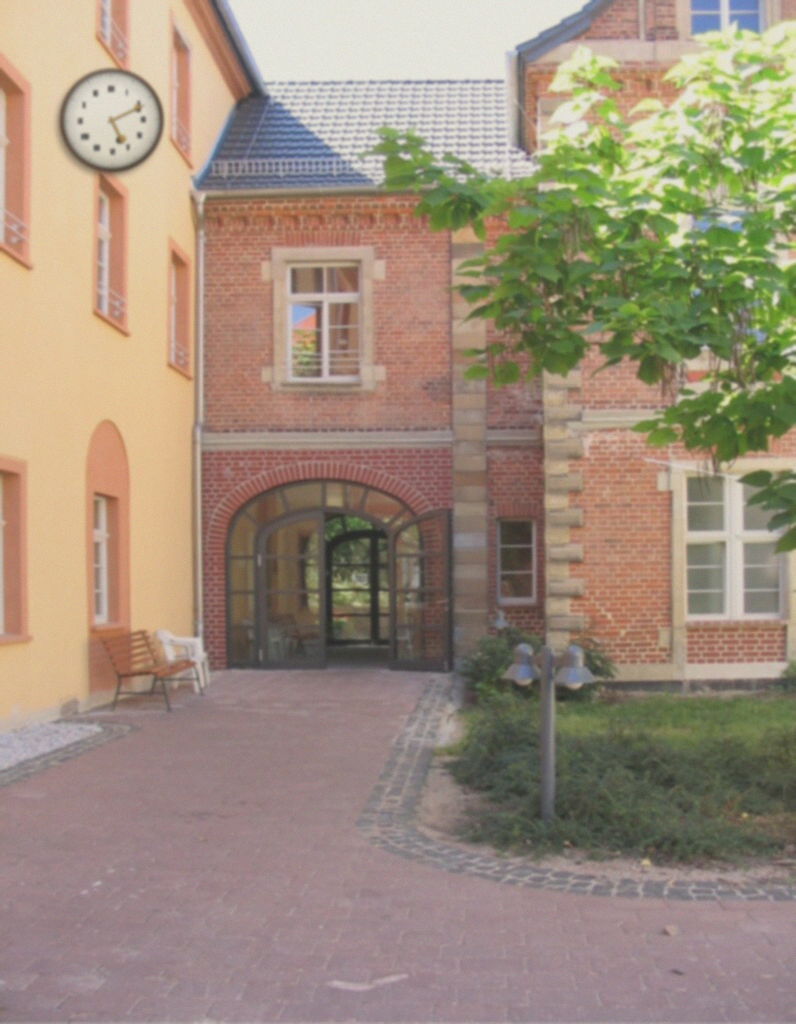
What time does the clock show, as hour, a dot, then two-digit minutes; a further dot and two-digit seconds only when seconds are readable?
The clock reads 5.11
